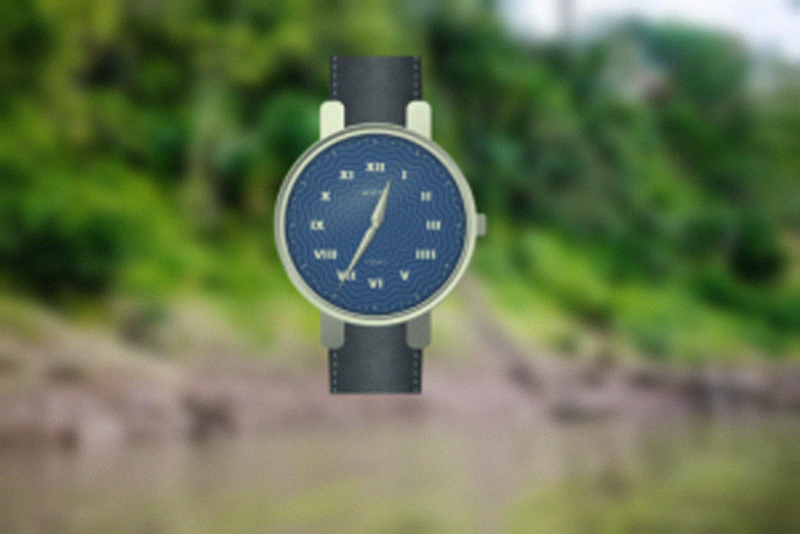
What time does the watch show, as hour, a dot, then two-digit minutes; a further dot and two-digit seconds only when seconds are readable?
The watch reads 12.35
